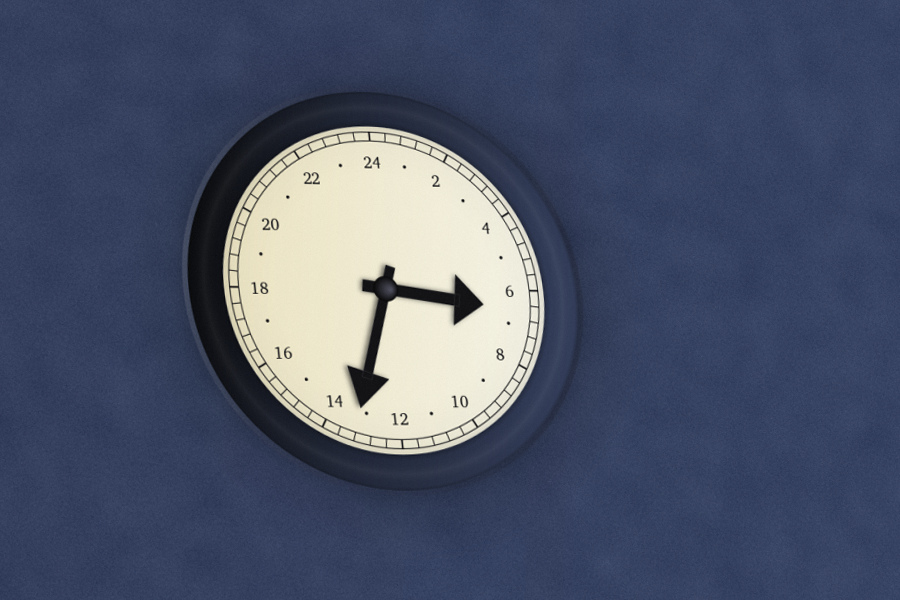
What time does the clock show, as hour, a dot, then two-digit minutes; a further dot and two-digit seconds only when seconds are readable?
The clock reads 6.33
